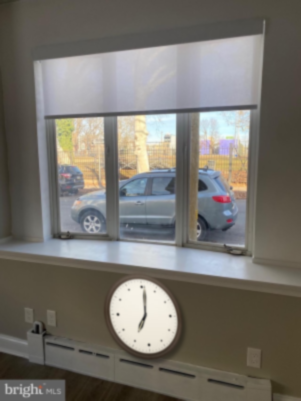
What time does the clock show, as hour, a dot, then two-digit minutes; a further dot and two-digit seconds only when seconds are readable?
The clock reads 7.01
